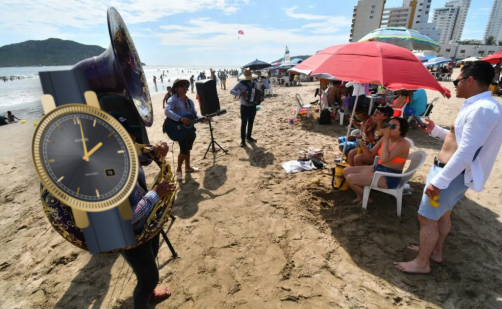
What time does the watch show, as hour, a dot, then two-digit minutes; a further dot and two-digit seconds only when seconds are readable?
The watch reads 2.01
